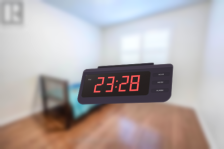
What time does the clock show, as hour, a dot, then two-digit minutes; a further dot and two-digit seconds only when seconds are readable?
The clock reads 23.28
